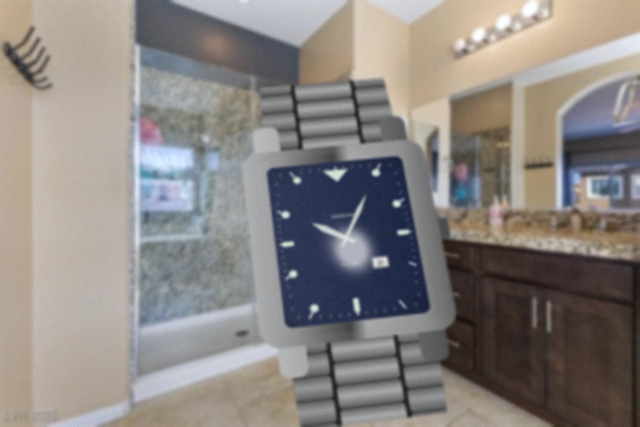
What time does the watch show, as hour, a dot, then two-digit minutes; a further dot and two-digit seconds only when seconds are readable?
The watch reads 10.05
